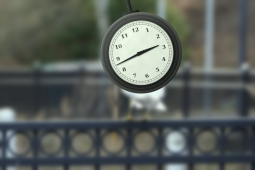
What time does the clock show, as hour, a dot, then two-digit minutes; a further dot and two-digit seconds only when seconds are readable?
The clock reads 2.43
